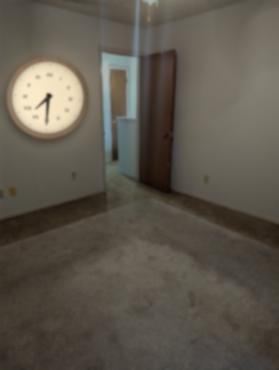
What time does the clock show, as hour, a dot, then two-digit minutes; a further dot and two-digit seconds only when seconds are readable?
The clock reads 7.30
